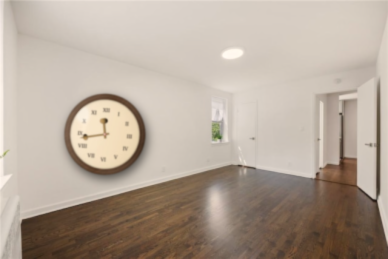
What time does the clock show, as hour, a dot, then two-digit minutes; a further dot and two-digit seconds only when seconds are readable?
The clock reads 11.43
